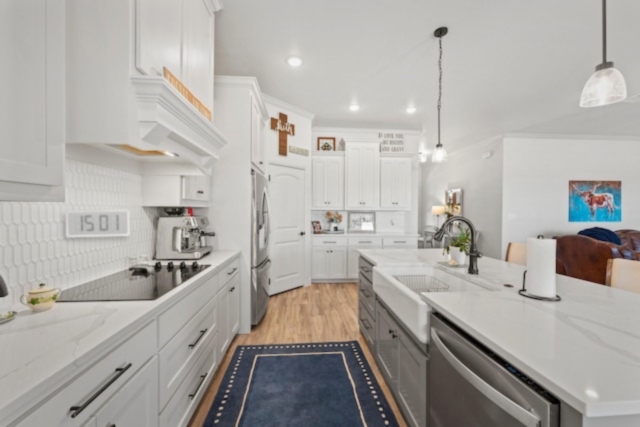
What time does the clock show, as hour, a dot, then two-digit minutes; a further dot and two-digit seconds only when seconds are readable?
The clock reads 15.01
